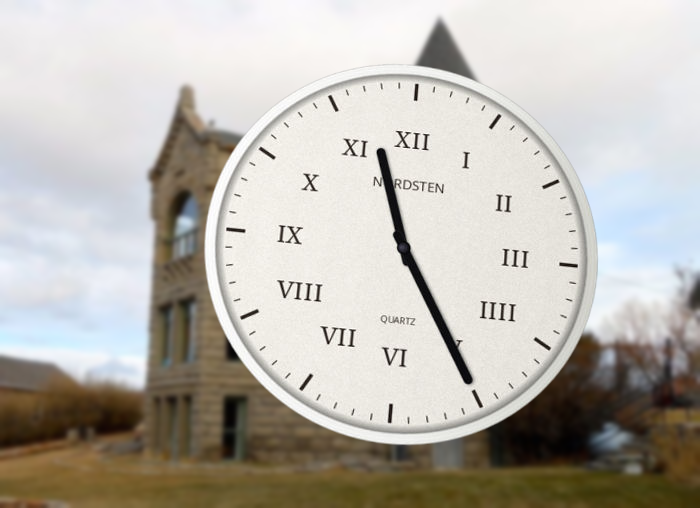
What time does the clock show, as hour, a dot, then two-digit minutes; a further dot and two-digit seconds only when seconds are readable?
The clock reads 11.25
